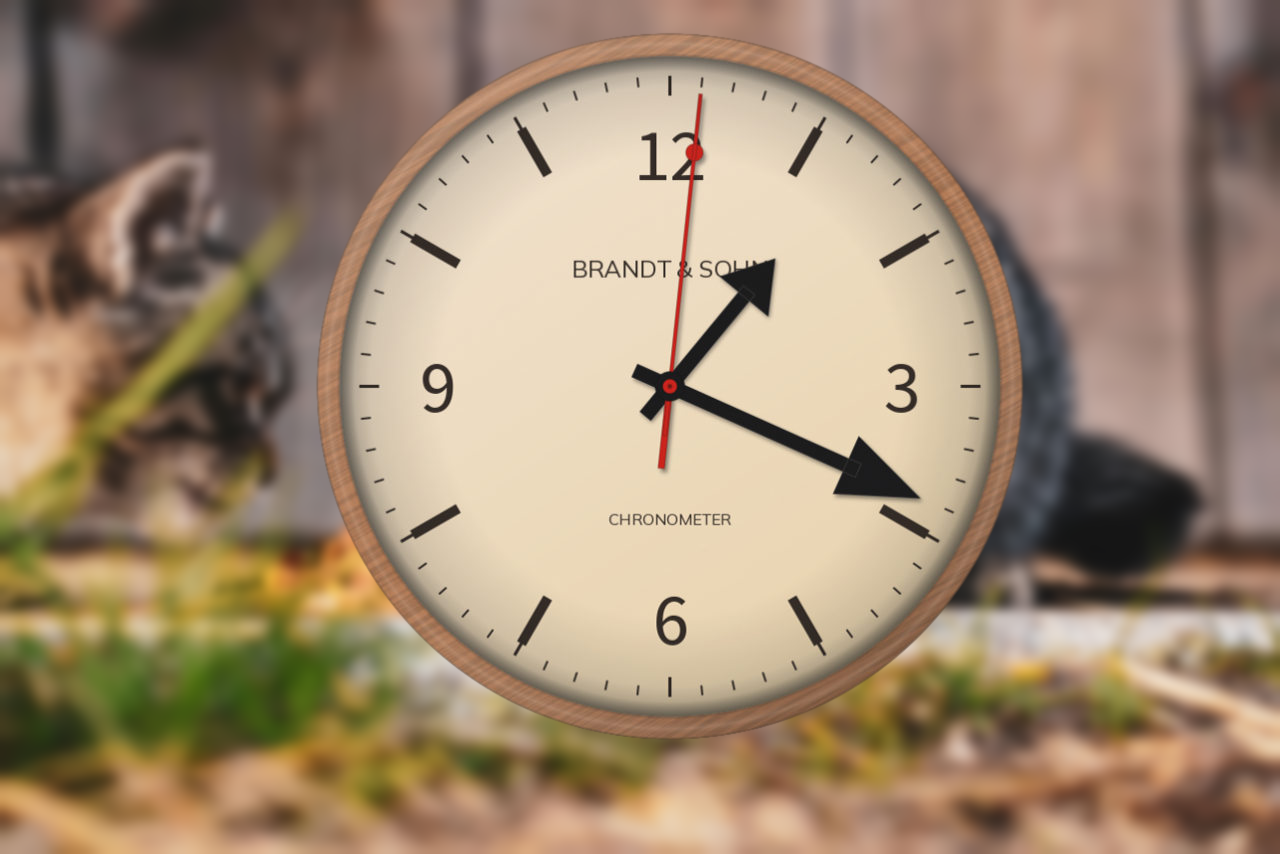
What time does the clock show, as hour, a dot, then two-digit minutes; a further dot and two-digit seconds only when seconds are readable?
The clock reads 1.19.01
